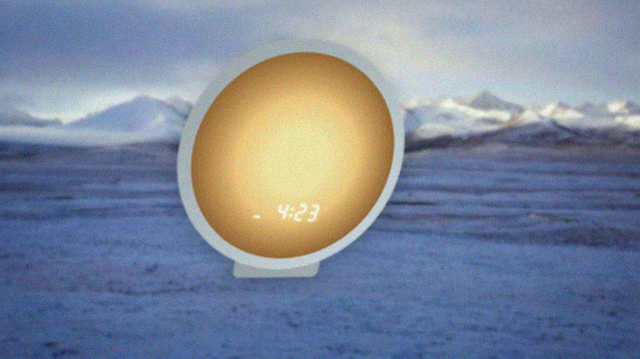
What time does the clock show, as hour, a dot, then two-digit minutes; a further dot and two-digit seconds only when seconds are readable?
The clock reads 4.23
